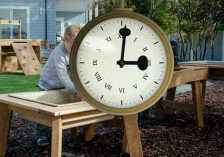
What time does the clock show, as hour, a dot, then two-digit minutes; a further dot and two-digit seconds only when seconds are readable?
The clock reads 3.01
